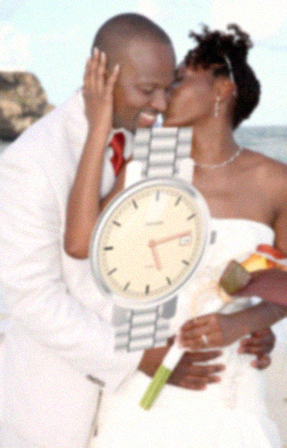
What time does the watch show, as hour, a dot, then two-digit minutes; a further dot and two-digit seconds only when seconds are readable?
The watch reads 5.13
